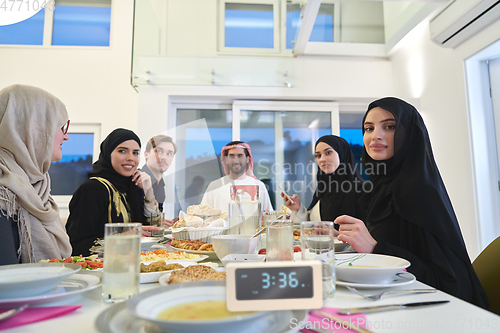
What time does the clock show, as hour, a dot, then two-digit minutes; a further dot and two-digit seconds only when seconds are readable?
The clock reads 3.36
